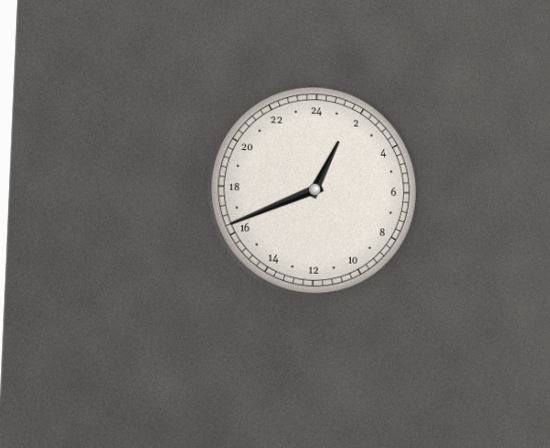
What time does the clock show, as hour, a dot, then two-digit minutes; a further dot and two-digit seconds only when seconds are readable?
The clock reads 1.41
